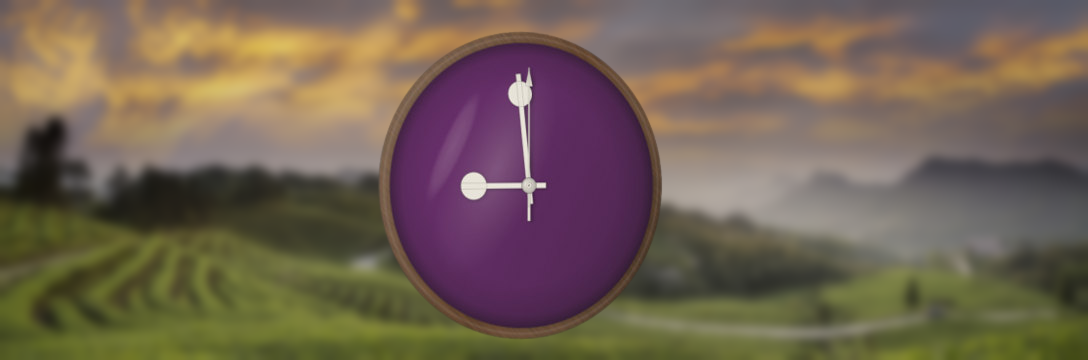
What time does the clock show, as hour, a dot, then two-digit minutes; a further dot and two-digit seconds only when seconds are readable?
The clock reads 8.59.00
